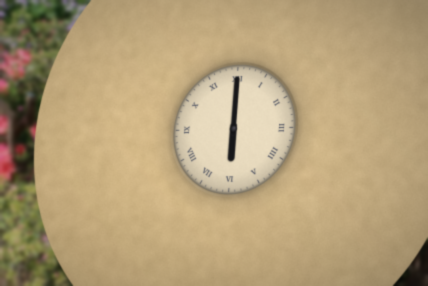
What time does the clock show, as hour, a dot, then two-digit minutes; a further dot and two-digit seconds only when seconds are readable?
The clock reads 6.00
